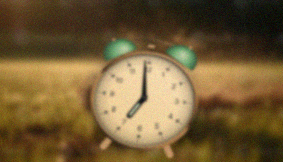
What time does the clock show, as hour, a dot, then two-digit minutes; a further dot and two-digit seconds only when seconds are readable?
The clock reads 6.59
